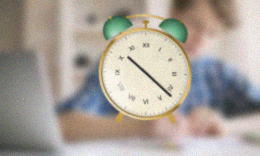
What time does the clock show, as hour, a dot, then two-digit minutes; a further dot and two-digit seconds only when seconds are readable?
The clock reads 10.22
